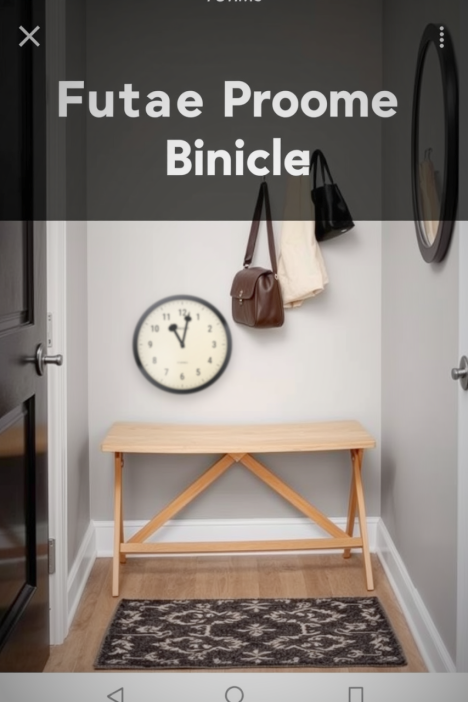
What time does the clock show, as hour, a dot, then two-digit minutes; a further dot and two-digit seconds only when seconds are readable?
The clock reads 11.02
